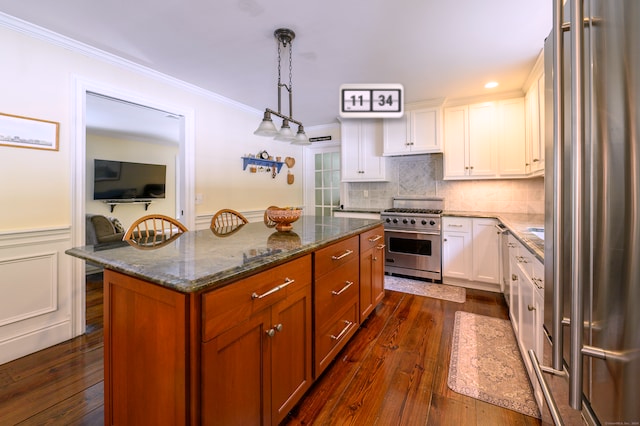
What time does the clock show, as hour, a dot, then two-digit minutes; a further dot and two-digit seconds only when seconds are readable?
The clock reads 11.34
